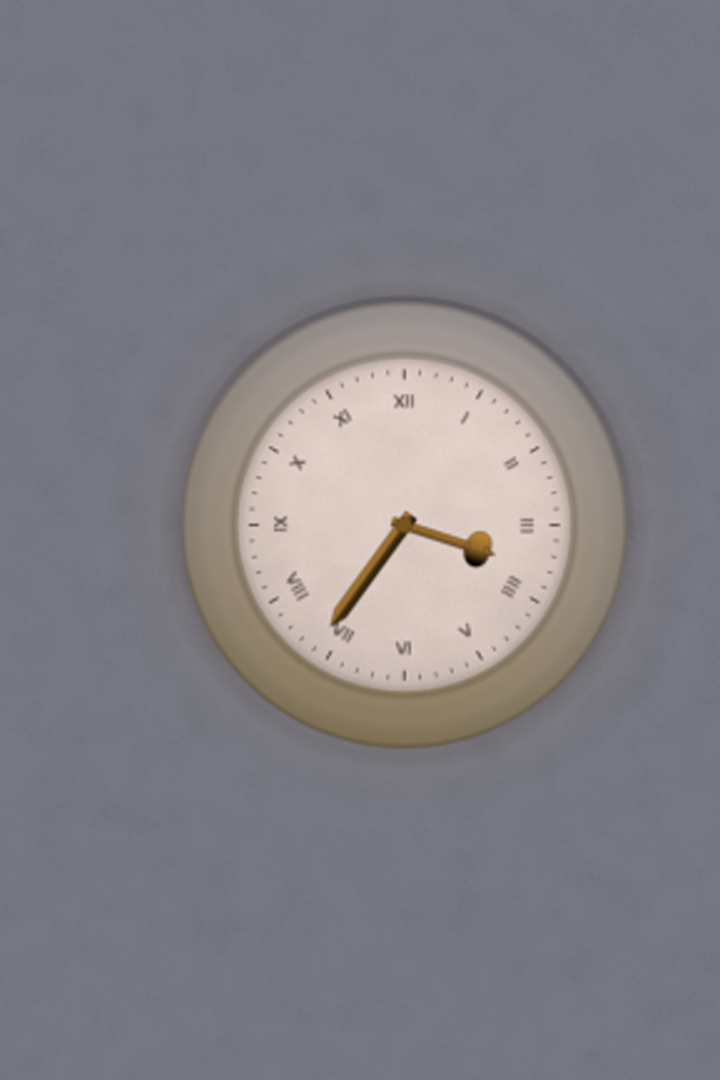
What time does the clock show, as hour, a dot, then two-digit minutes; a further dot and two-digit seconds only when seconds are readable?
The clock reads 3.36
